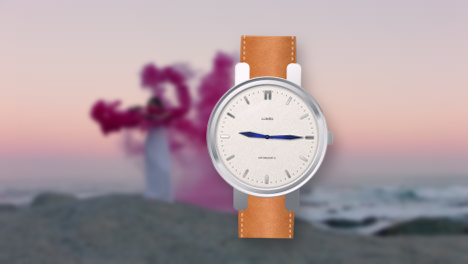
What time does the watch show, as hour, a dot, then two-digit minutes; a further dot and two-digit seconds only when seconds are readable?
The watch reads 9.15
